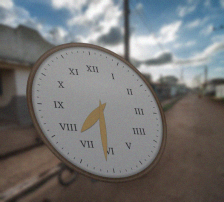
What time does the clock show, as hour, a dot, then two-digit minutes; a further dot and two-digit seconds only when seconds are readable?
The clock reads 7.31
